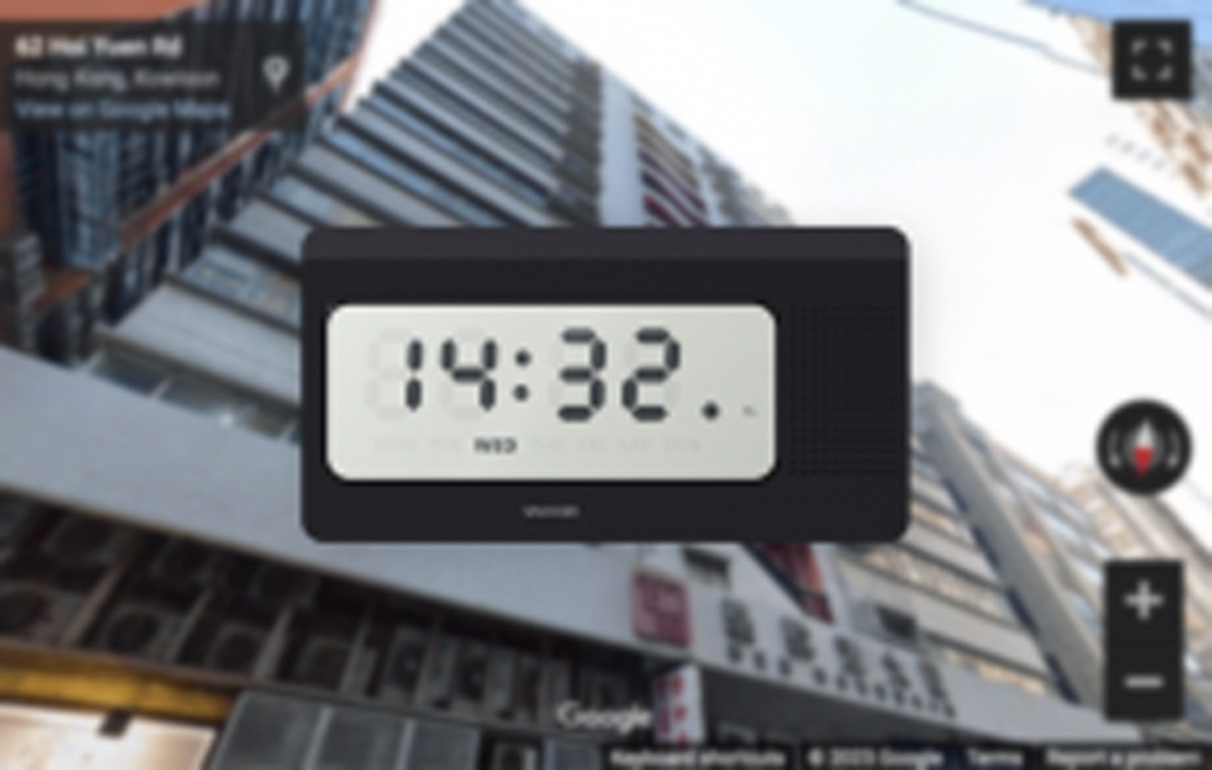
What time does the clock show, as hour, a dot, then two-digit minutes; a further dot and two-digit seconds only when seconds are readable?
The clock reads 14.32
